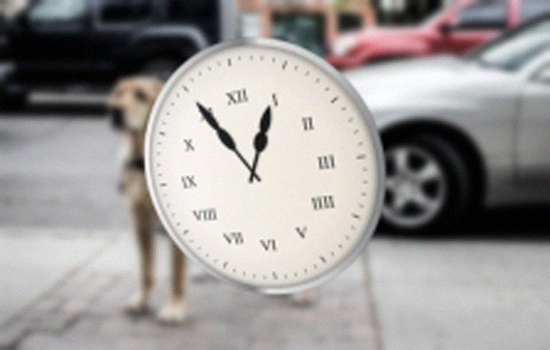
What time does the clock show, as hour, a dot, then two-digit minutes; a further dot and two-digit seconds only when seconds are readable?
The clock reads 12.55
